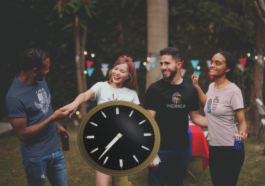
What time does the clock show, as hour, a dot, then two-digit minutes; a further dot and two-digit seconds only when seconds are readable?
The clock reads 7.37
